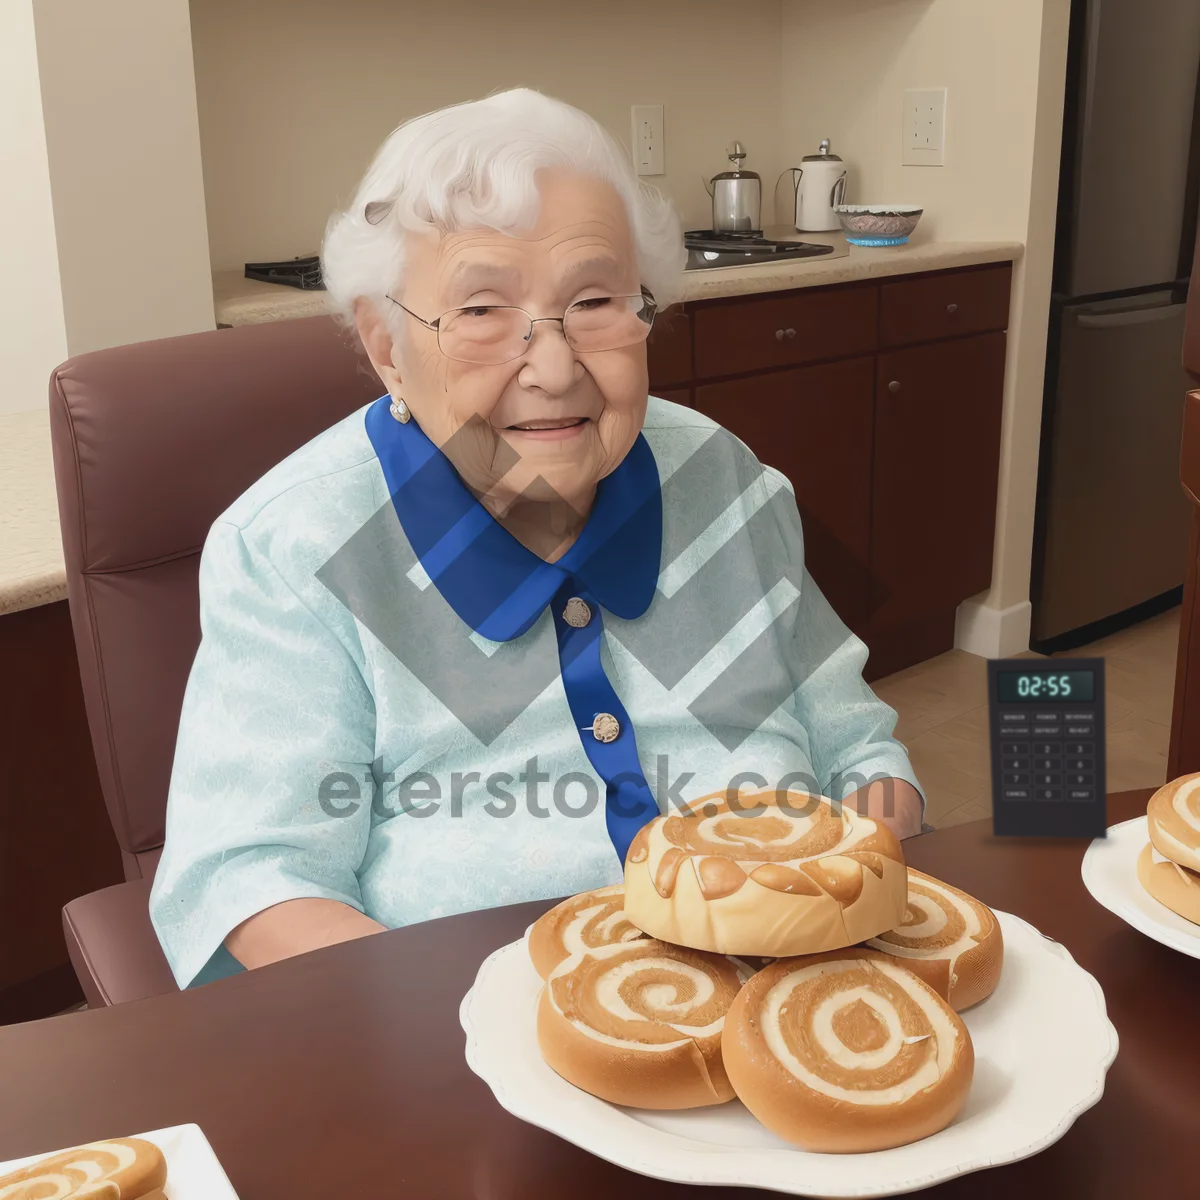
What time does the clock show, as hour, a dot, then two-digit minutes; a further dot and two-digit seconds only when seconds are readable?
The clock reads 2.55
